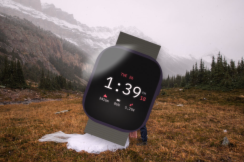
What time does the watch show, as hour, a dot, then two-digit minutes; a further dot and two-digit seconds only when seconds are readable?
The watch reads 1.39
